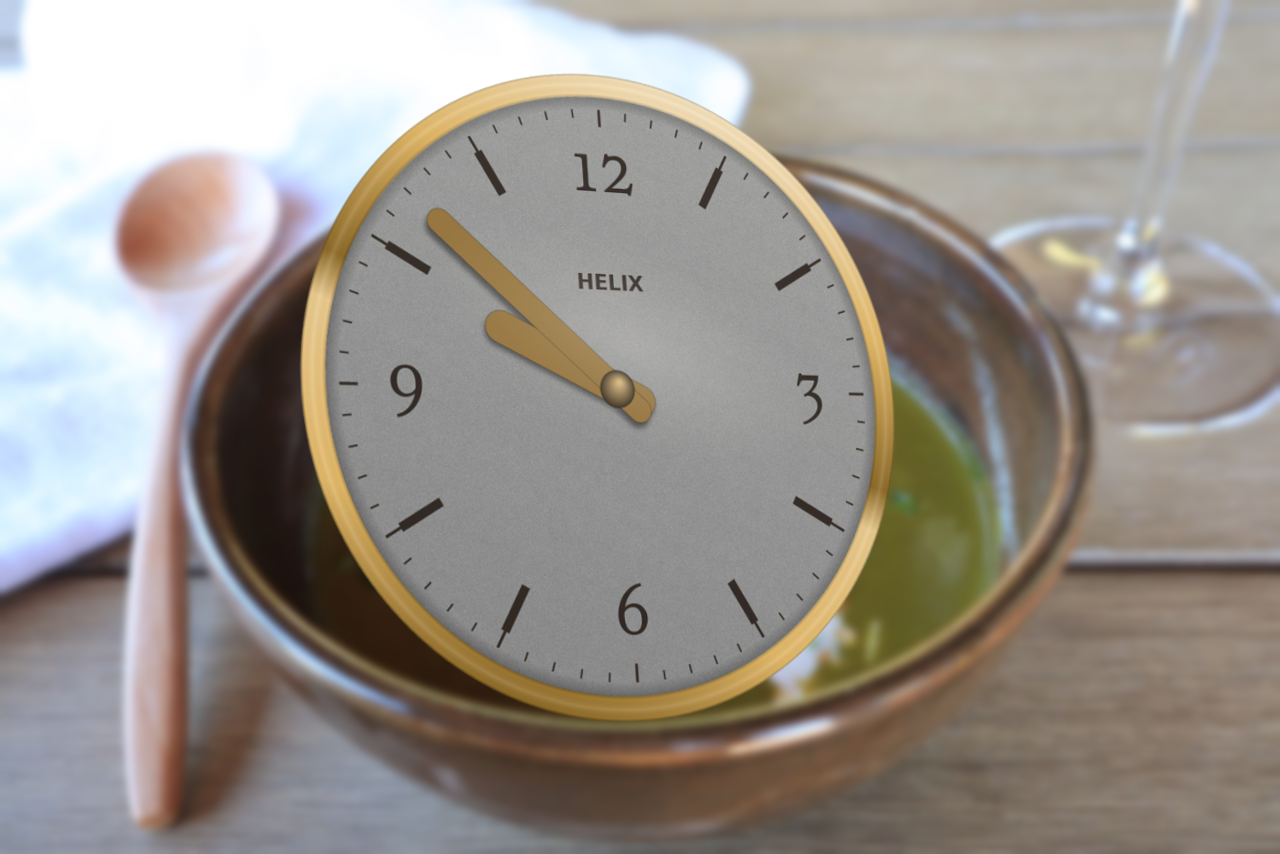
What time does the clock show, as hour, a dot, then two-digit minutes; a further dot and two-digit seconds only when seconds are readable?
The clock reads 9.52
